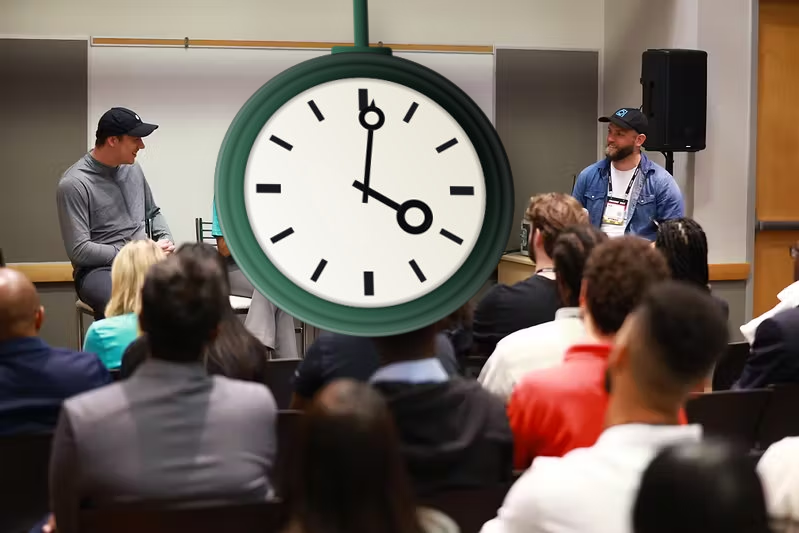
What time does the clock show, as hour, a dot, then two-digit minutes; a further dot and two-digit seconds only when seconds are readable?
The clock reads 4.01
